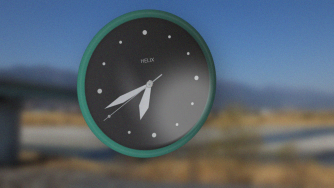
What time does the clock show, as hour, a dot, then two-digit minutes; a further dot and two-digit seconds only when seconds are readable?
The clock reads 6.41.40
